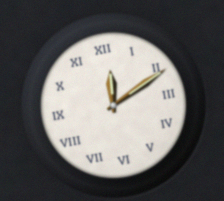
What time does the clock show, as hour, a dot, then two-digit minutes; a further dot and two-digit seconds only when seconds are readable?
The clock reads 12.11
